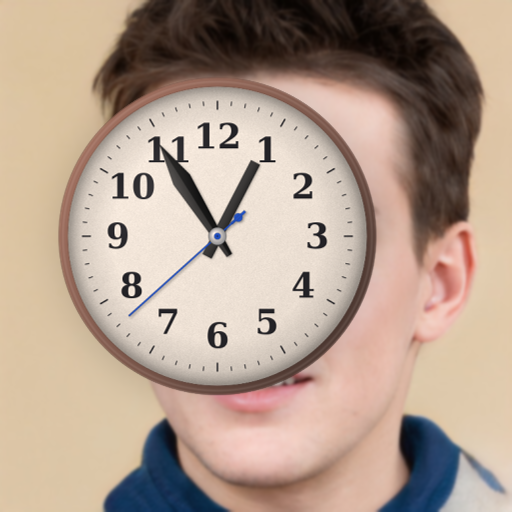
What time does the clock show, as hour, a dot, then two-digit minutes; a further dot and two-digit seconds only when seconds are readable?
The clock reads 12.54.38
